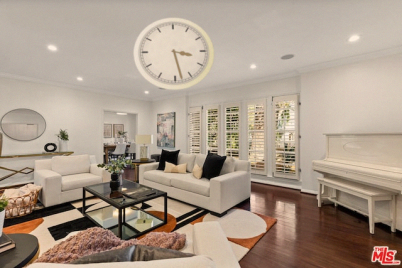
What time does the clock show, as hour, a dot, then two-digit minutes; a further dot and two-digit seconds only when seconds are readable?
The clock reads 3.28
